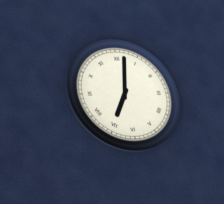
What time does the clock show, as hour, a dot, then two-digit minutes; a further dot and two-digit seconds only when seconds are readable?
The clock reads 7.02
